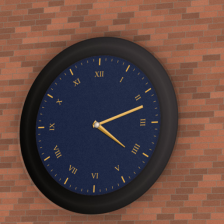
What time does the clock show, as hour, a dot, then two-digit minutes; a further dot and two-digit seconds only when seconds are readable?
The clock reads 4.12
